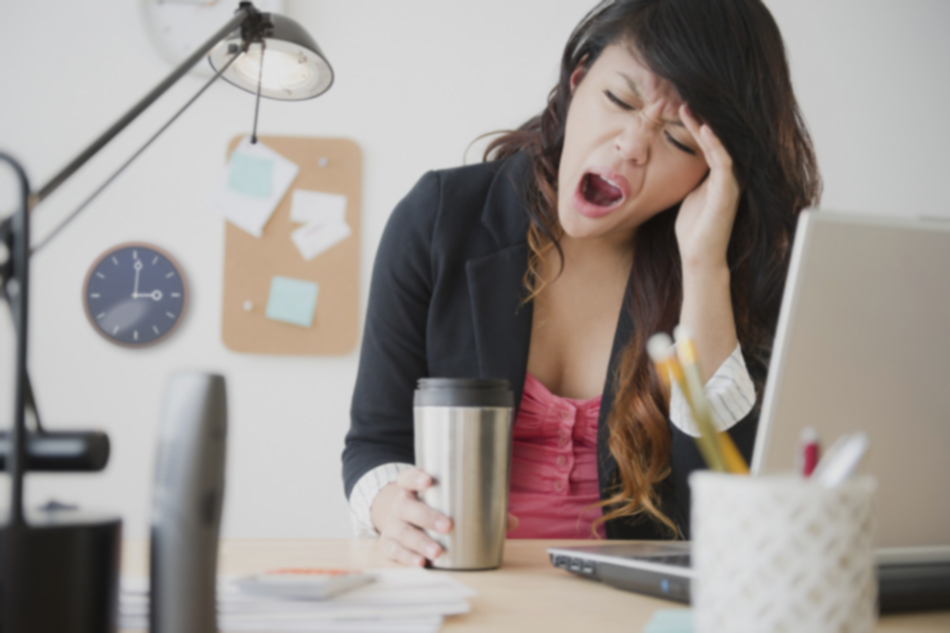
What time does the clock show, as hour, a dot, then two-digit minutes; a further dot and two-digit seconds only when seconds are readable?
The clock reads 3.01
